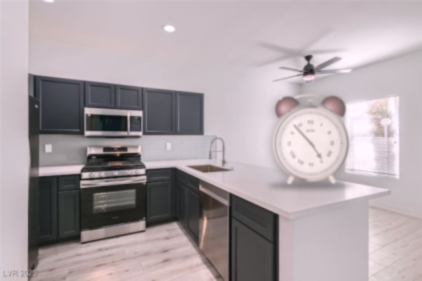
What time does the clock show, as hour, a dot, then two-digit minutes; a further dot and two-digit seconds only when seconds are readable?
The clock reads 4.53
